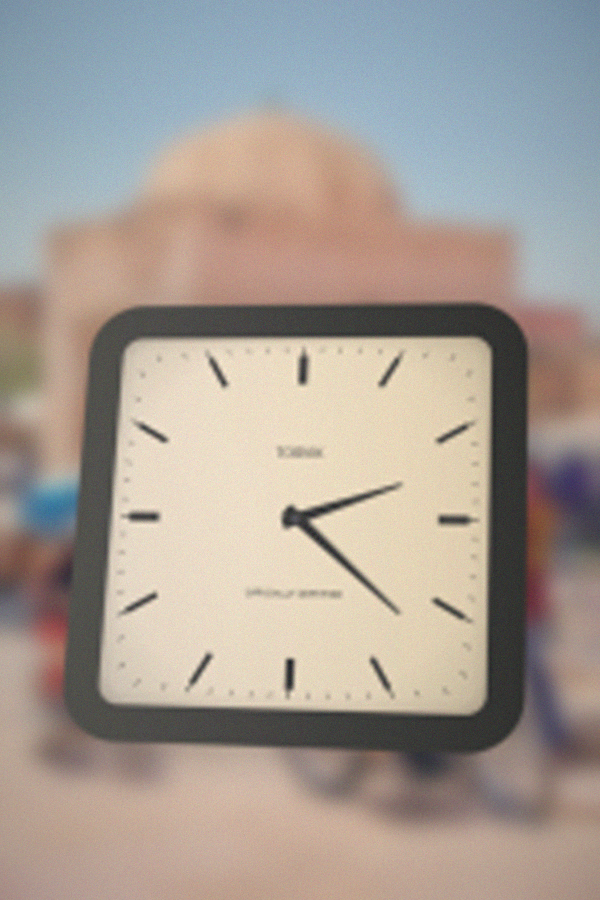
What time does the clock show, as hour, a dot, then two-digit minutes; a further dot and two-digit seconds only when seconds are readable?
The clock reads 2.22
